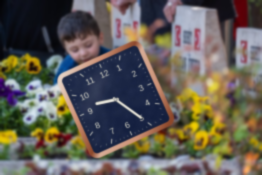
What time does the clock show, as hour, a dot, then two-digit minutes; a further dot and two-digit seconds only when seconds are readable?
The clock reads 9.25
